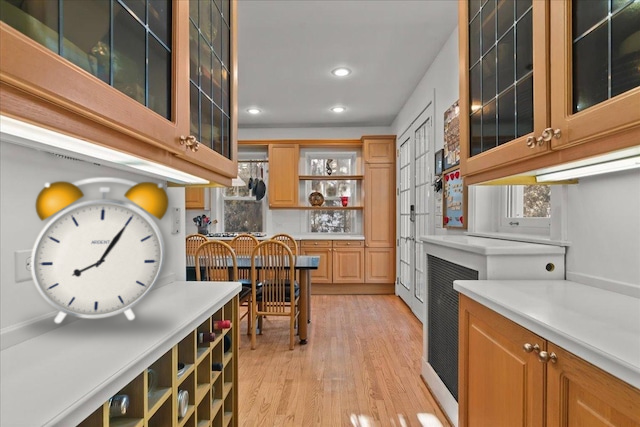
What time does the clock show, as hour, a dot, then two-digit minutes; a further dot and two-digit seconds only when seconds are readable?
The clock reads 8.05
